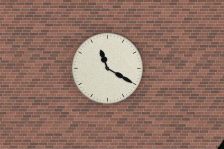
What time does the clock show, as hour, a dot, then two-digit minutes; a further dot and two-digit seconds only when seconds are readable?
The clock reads 11.20
